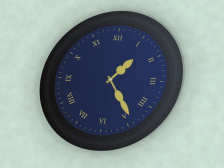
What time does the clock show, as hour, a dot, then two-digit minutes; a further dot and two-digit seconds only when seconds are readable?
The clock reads 1.24
